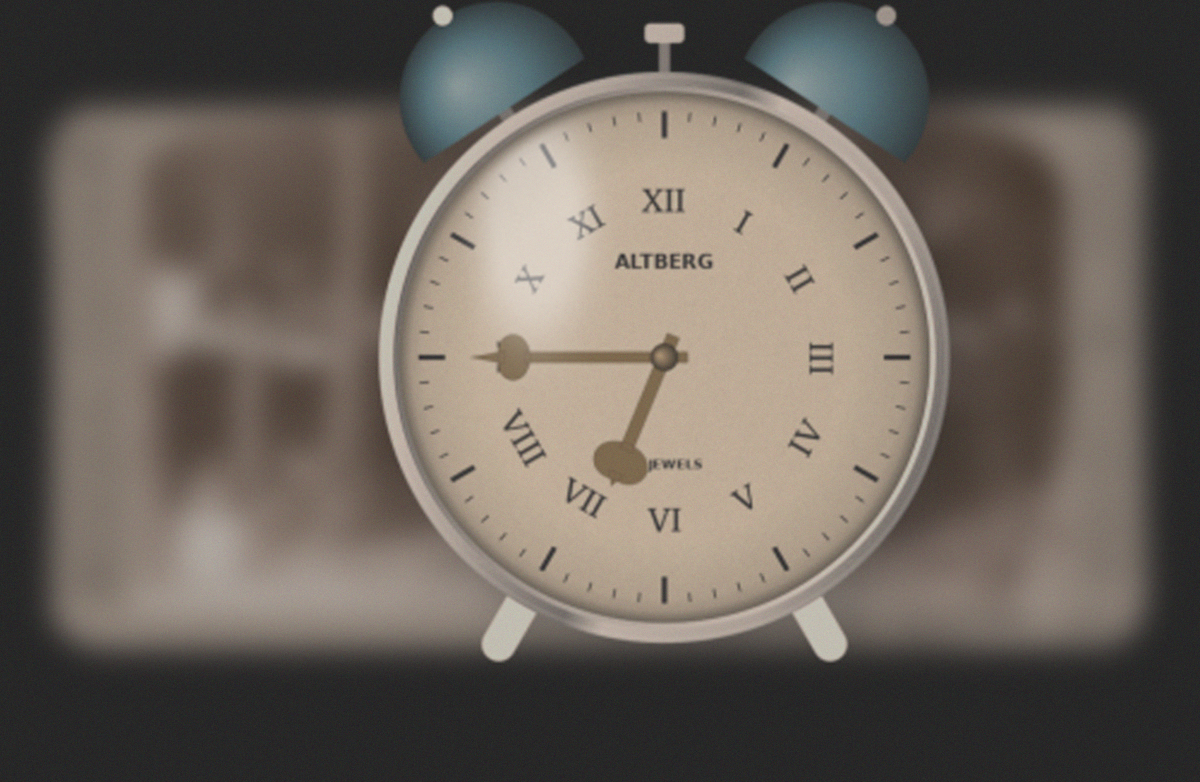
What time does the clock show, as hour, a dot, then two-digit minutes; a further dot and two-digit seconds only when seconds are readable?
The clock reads 6.45
